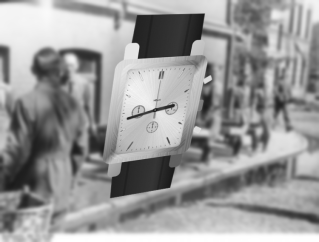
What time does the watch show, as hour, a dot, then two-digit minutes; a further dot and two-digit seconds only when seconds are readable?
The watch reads 2.43
